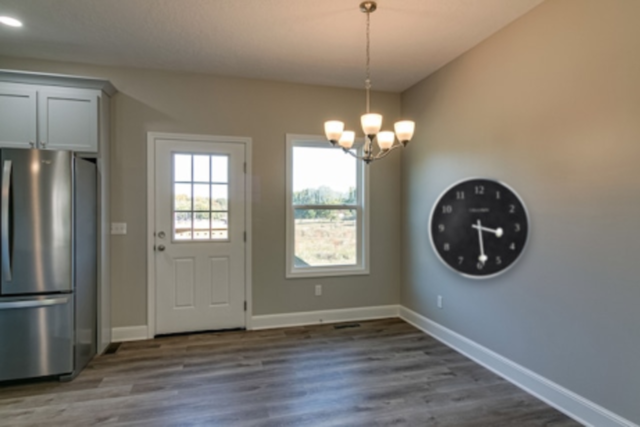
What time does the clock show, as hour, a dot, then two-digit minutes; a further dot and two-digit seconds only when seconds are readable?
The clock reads 3.29
